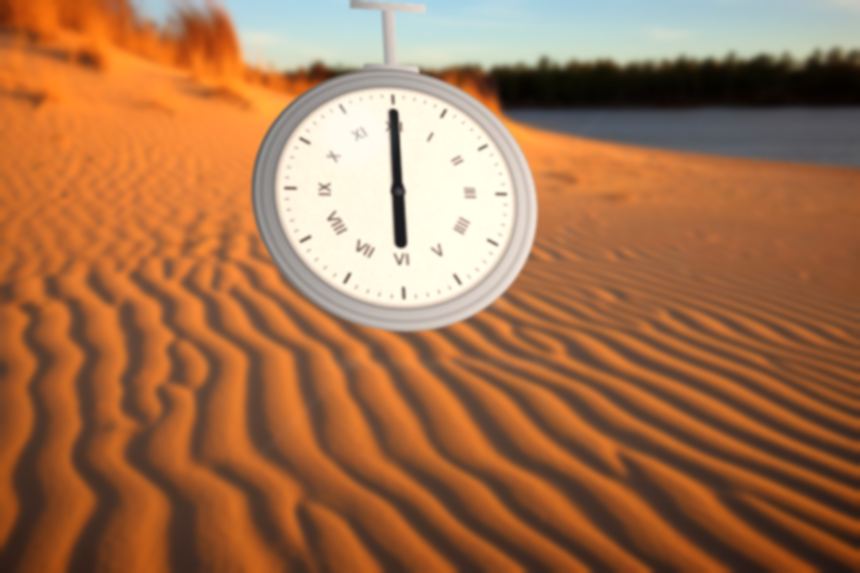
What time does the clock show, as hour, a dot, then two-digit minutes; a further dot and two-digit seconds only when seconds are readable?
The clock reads 6.00
